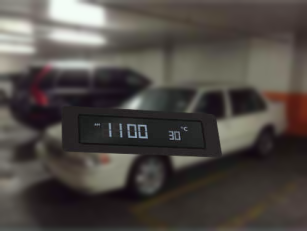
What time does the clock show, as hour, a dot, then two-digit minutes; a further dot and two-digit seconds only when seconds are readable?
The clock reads 11.00
